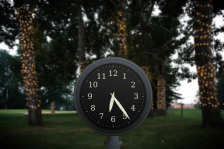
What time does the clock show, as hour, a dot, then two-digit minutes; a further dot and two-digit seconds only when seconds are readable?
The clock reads 6.24
